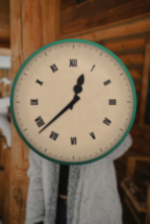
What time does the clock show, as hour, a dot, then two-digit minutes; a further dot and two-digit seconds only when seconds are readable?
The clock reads 12.38
